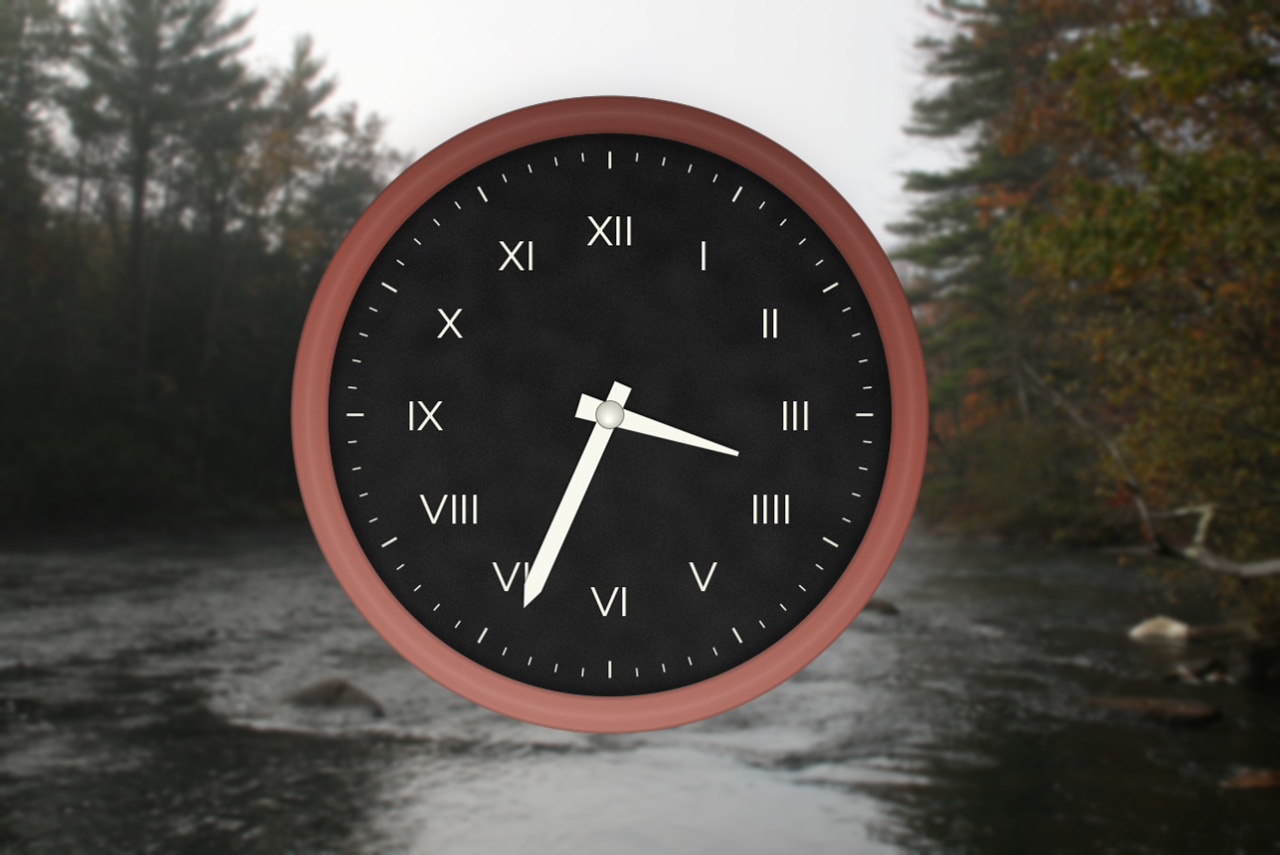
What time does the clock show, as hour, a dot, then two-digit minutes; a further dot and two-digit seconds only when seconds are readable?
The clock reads 3.34
